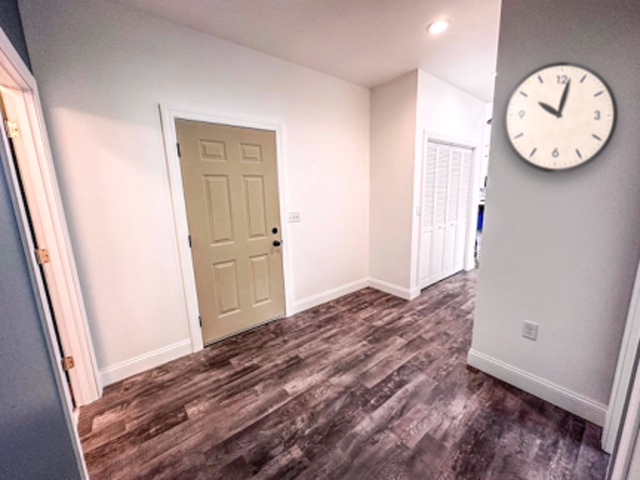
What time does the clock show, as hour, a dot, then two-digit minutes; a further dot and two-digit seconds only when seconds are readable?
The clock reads 10.02
